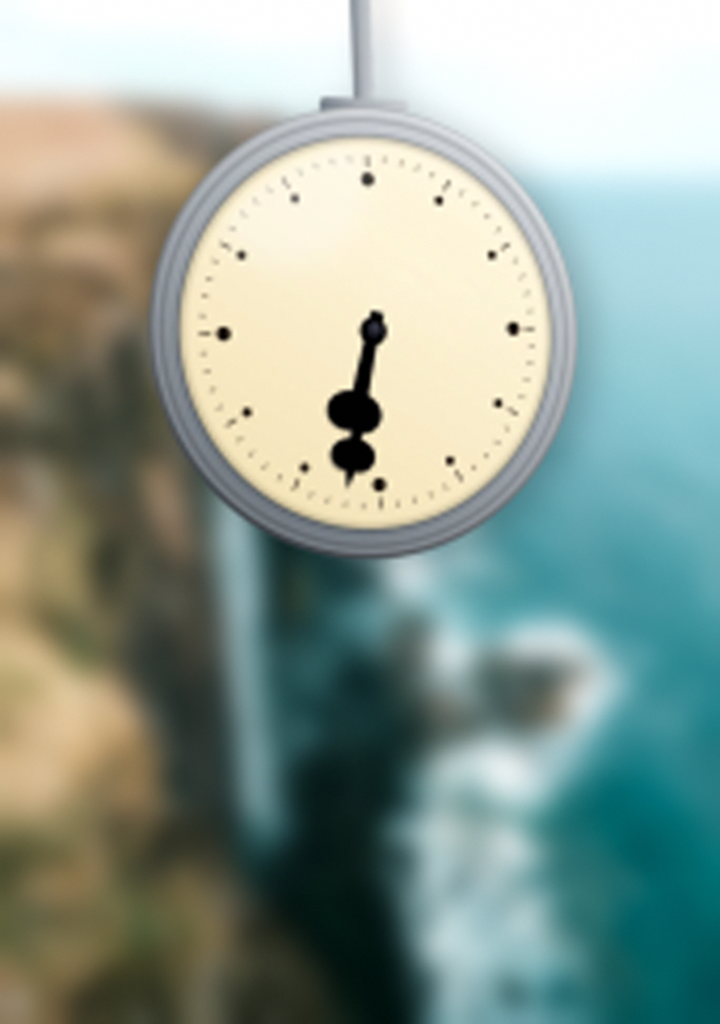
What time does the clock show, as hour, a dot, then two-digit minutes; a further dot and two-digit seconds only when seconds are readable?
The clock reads 6.32
